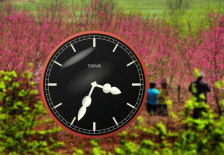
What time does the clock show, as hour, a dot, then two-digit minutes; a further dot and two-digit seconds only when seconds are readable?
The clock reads 3.34
